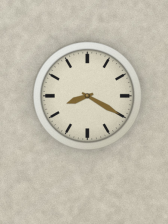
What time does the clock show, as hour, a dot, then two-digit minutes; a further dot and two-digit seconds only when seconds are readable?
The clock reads 8.20
